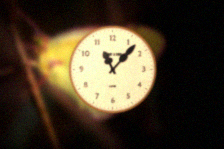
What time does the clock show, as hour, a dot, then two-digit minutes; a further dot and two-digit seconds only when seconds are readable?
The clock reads 11.07
